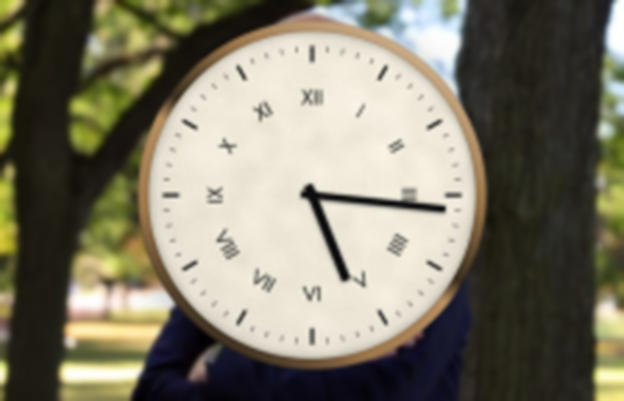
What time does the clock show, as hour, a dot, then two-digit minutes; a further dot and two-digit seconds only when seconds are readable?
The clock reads 5.16
